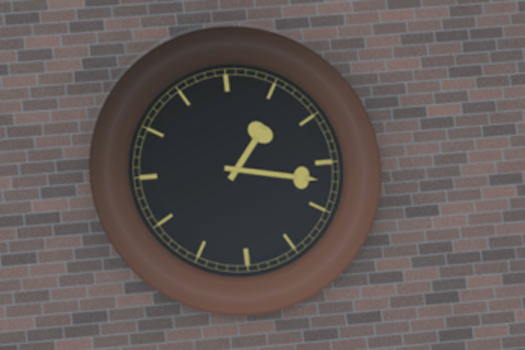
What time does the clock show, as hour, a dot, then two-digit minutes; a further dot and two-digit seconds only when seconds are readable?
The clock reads 1.17
